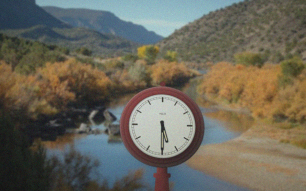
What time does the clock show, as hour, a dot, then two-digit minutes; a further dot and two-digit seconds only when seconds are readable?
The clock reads 5.30
